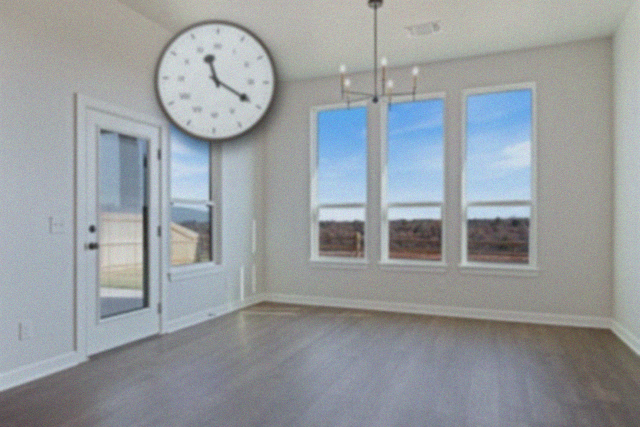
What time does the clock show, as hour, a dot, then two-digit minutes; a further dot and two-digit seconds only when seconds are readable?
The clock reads 11.20
